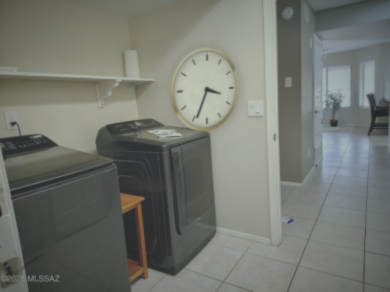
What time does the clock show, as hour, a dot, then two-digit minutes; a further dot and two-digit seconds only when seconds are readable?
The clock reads 3.34
